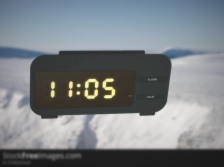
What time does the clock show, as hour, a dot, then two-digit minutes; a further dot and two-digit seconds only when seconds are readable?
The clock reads 11.05
